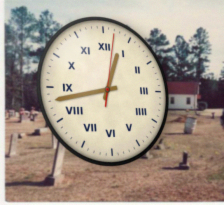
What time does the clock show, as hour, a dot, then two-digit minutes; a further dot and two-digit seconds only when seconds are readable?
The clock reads 12.43.02
